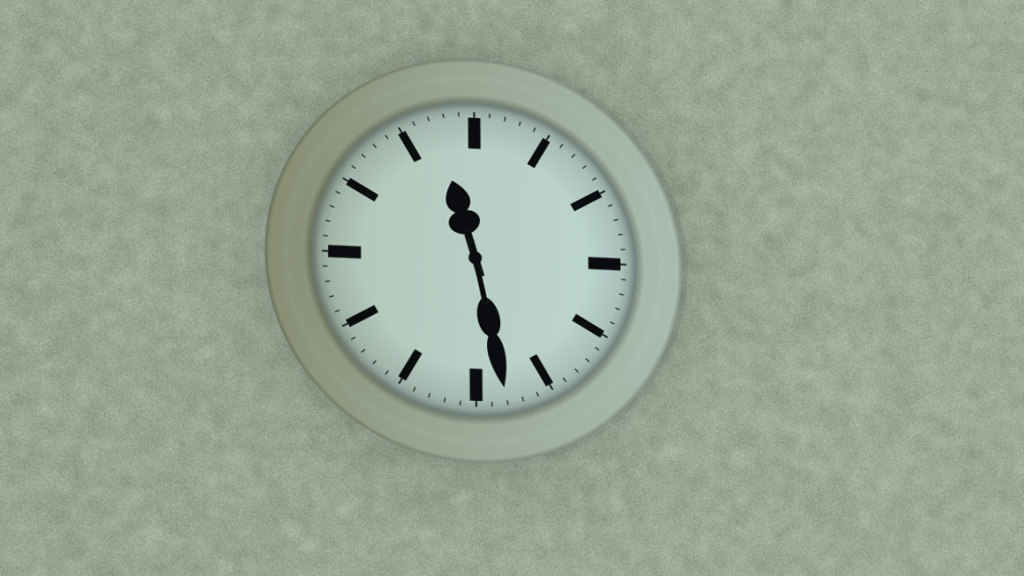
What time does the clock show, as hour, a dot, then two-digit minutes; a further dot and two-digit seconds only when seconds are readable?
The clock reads 11.28
